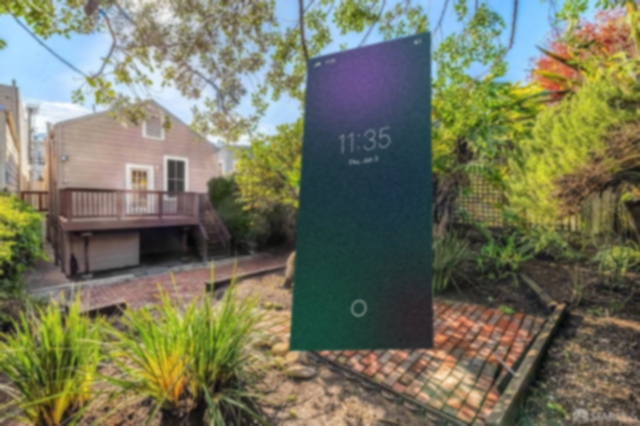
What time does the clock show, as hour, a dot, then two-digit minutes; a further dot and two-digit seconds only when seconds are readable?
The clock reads 11.35
